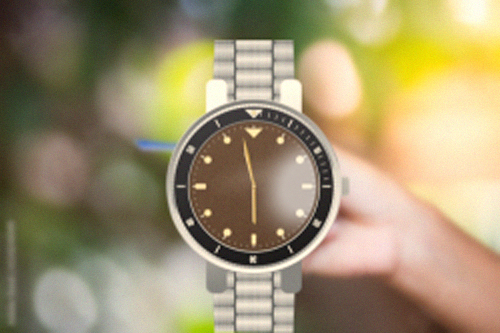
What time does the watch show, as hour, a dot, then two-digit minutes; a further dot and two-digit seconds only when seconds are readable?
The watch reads 5.58
